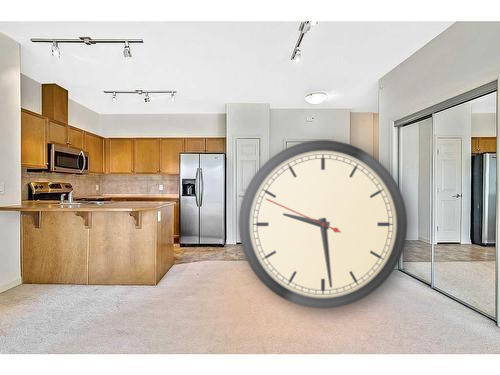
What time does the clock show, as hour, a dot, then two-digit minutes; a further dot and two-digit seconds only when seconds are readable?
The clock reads 9.28.49
